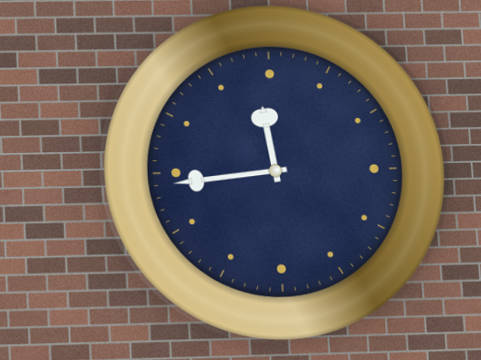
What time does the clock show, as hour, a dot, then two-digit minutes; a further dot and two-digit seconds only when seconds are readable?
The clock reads 11.44
